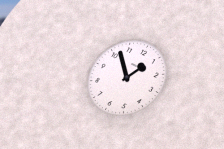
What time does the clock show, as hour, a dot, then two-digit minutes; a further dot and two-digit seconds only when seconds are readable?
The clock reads 12.52
